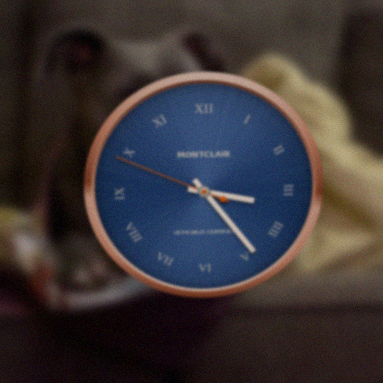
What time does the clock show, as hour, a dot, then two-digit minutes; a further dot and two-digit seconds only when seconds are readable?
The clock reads 3.23.49
